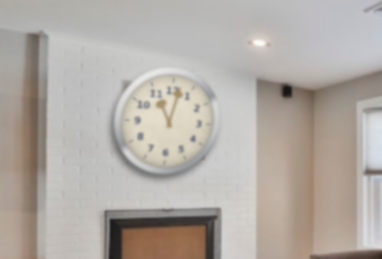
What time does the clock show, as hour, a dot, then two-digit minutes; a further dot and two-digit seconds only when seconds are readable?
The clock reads 11.02
